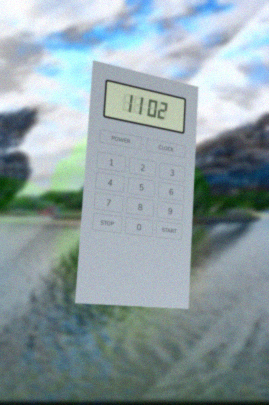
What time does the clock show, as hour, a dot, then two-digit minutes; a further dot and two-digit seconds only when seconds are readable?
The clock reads 11.02
